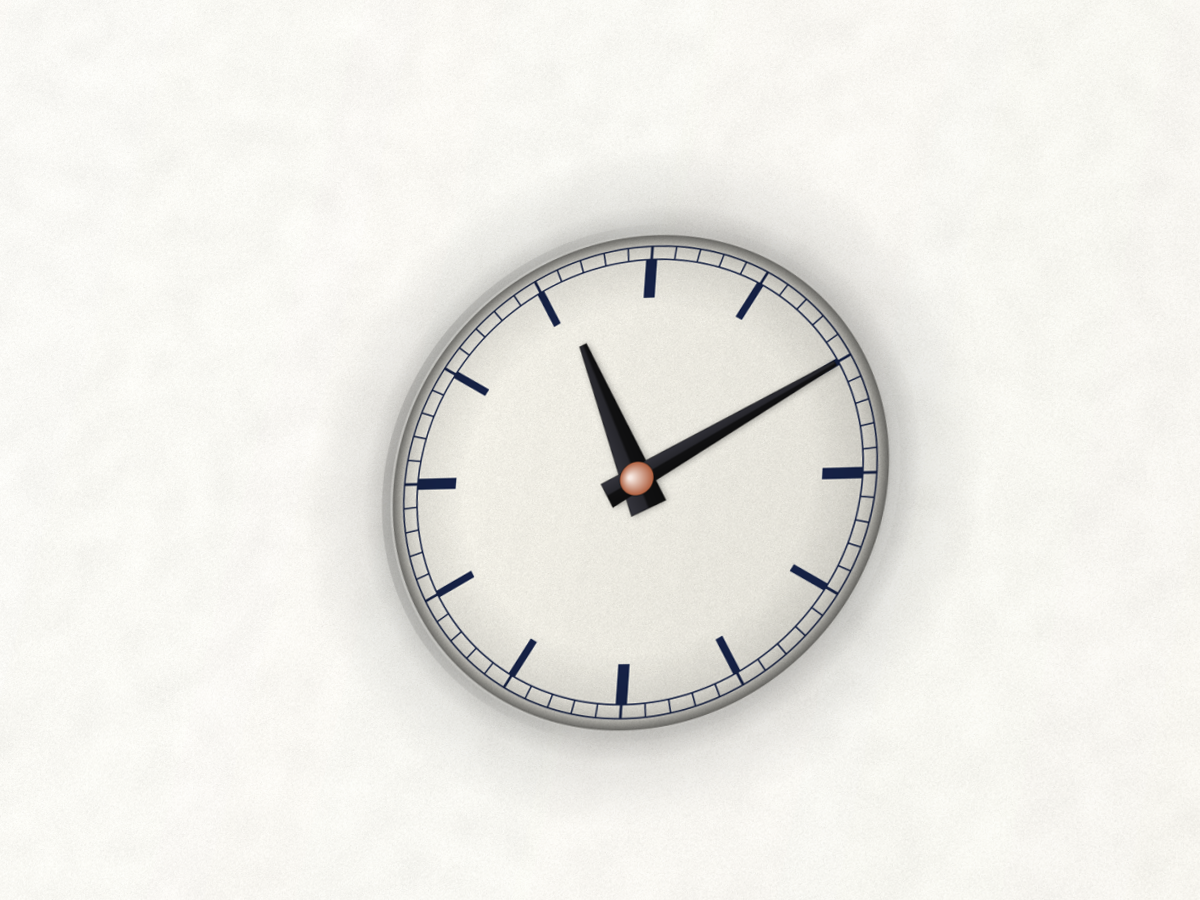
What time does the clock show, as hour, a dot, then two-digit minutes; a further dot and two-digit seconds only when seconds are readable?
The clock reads 11.10
